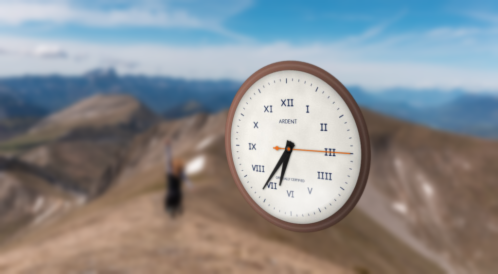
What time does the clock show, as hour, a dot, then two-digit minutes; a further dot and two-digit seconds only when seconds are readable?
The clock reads 6.36.15
